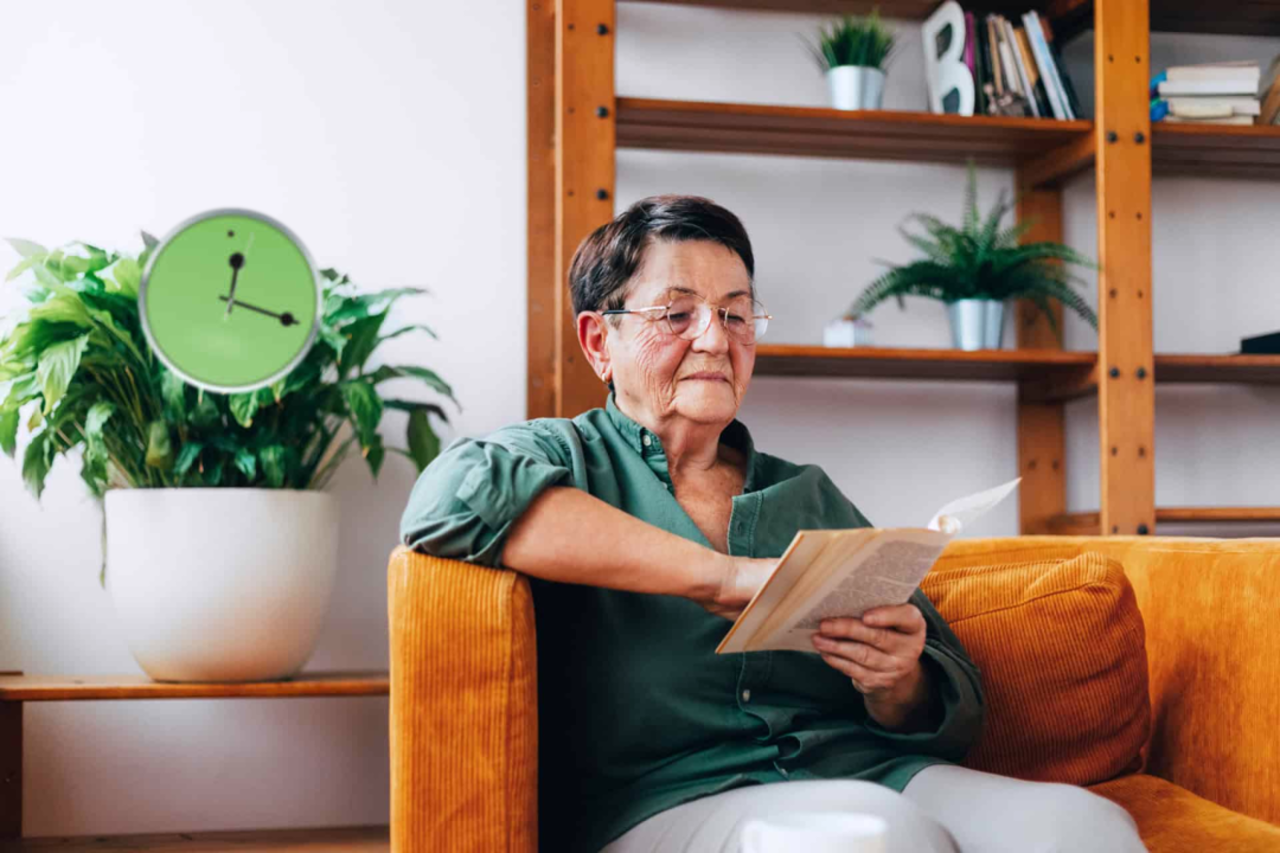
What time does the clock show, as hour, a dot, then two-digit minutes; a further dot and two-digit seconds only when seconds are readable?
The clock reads 12.18.03
